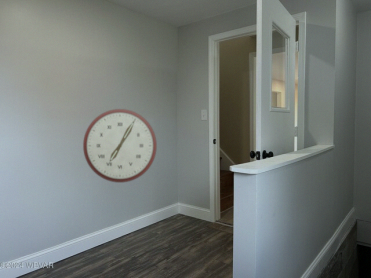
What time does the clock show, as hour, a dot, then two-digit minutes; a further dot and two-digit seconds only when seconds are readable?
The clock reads 7.05
